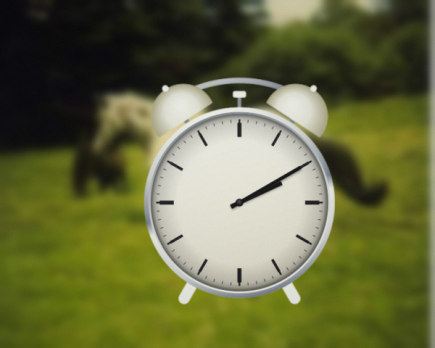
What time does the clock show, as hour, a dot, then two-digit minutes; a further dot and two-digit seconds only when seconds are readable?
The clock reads 2.10
